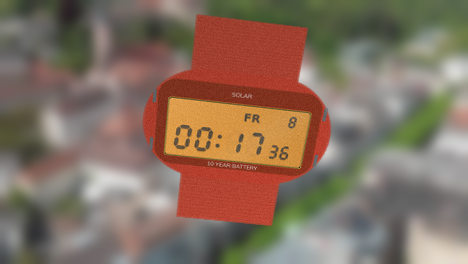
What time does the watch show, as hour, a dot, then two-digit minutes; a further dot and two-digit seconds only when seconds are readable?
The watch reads 0.17.36
